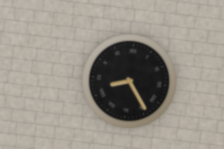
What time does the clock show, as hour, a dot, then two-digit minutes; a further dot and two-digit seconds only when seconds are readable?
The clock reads 8.24
